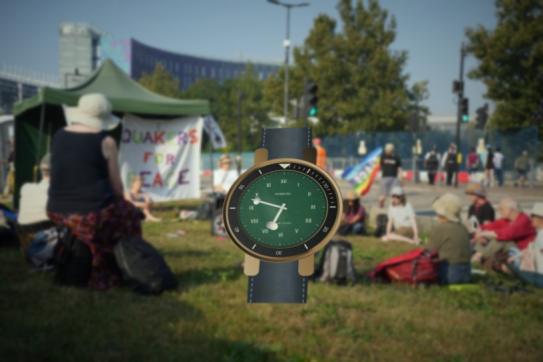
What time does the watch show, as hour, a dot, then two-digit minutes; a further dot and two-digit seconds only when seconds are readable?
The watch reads 6.48
